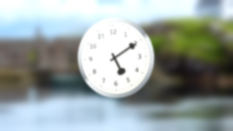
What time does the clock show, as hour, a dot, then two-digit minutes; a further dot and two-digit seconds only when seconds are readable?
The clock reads 5.10
